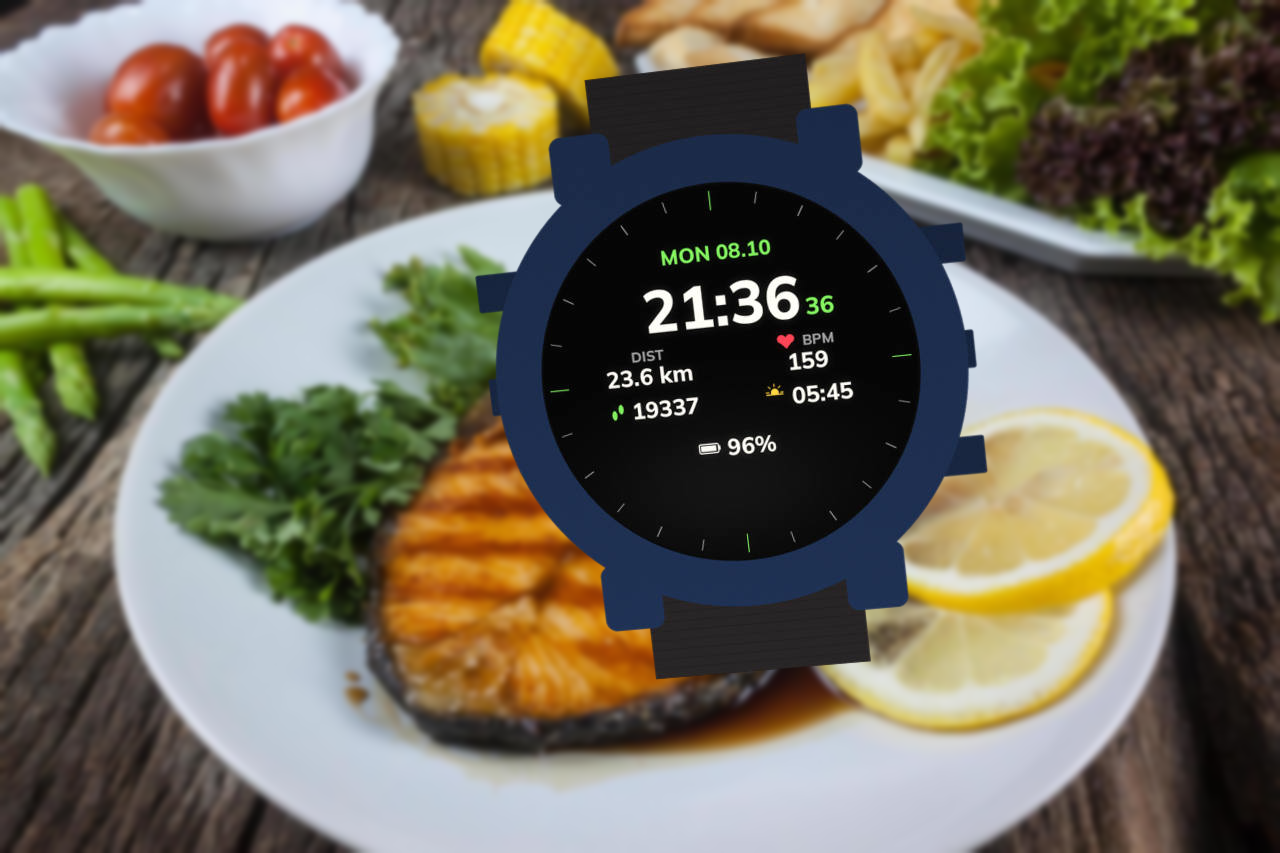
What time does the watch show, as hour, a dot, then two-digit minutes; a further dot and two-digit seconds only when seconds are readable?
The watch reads 21.36.36
